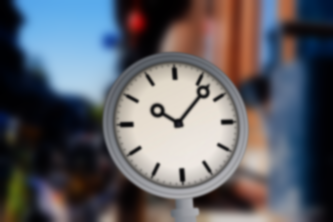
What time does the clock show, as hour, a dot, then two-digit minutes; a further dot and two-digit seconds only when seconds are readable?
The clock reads 10.07
